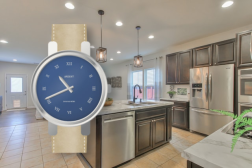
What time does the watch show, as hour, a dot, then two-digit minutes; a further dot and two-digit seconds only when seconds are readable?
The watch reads 10.41
